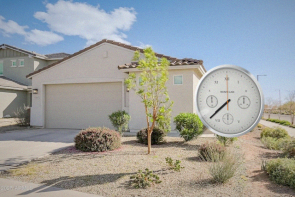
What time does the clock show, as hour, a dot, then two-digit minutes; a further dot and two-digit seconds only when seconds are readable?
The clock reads 7.38
